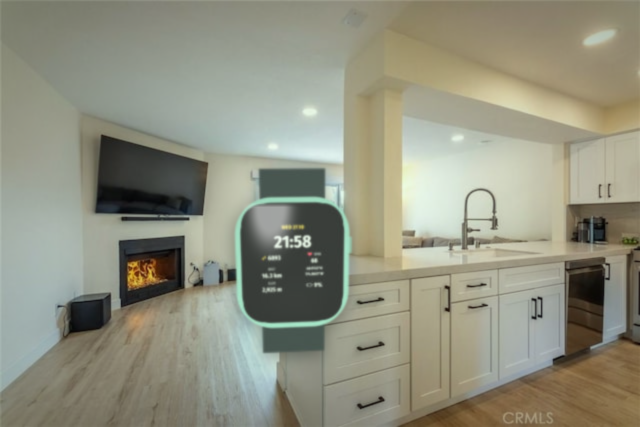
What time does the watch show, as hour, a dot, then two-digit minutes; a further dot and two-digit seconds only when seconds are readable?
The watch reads 21.58
